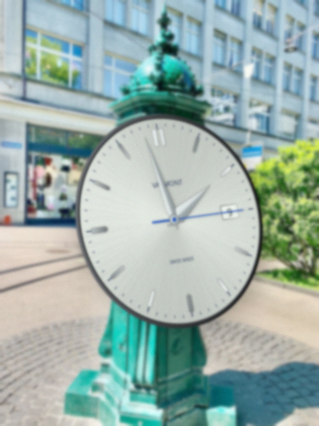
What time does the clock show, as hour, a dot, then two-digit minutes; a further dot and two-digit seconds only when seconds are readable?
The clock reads 1.58.15
